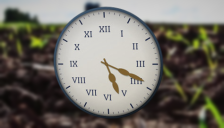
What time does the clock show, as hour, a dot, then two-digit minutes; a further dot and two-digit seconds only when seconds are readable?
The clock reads 5.19
